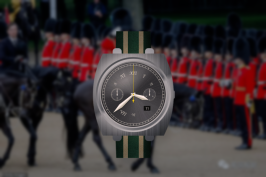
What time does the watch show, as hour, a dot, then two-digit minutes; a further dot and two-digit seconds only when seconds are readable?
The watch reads 3.38
